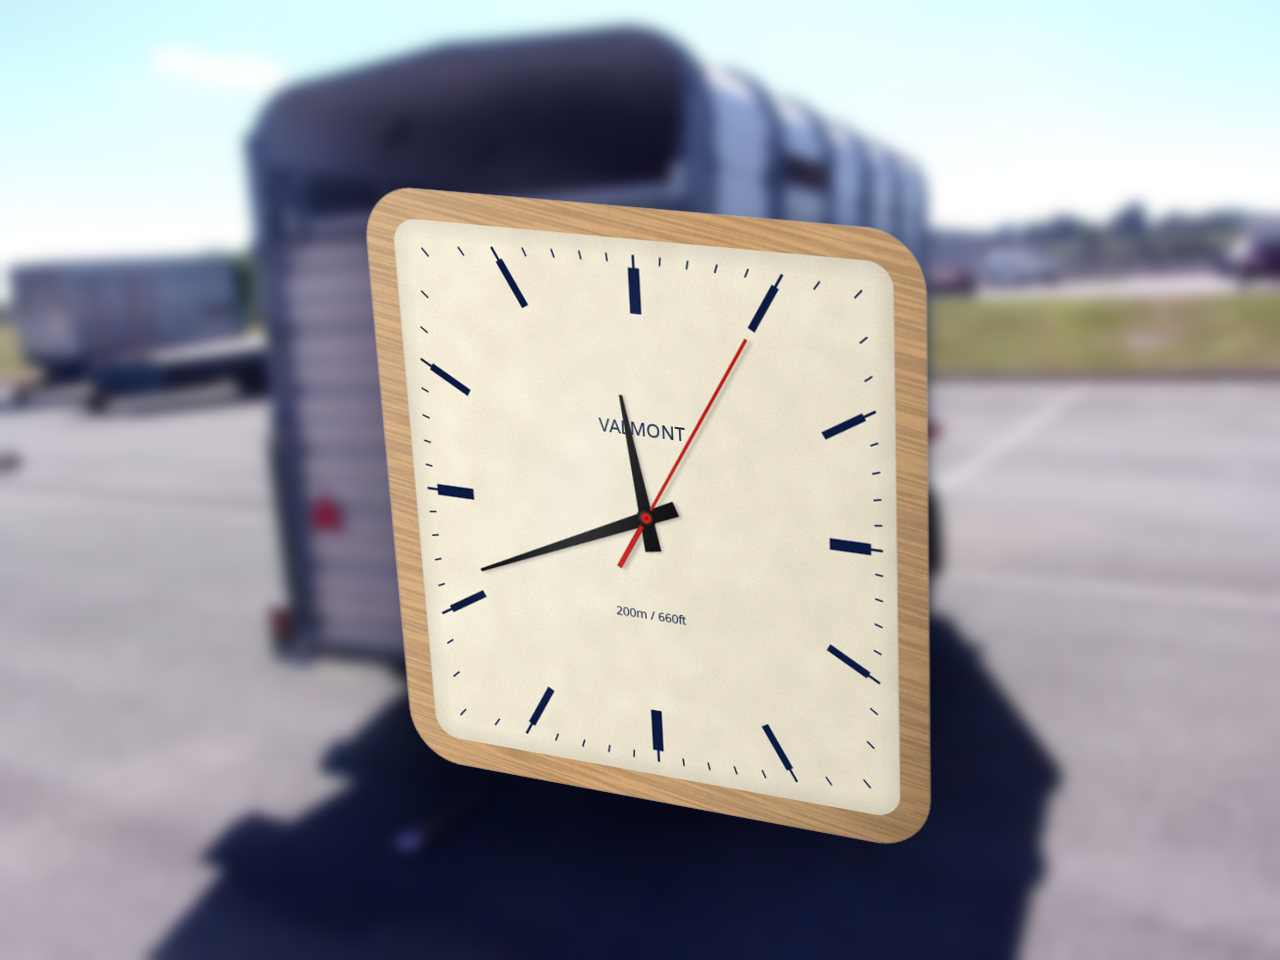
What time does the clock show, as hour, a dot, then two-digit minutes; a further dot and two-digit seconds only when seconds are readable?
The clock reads 11.41.05
